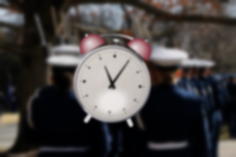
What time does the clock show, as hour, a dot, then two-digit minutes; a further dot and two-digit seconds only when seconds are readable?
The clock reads 11.05
